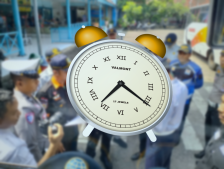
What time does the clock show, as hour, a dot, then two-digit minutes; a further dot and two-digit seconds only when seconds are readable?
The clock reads 7.21
